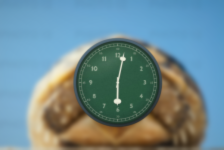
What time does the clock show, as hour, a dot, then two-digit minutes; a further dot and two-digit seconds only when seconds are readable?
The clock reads 6.02
